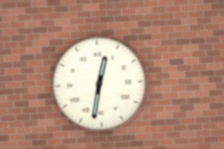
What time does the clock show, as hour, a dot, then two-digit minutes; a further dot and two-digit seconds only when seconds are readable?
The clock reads 12.32
